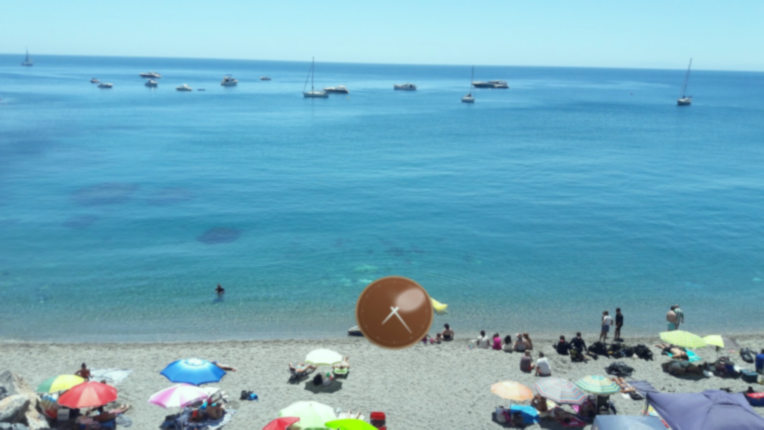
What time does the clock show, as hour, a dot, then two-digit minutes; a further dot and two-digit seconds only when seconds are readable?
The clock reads 7.24
